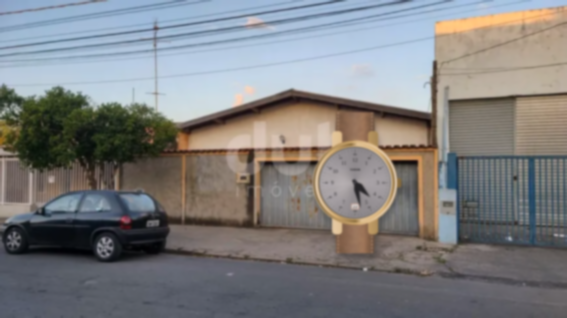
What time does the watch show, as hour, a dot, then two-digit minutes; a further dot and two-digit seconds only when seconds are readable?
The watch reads 4.28
